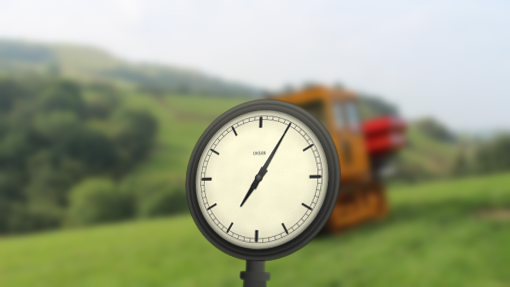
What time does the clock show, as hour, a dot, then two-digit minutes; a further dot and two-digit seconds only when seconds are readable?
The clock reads 7.05
